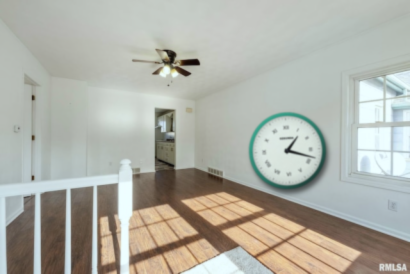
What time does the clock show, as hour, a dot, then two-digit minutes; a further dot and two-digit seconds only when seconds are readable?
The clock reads 1.18
